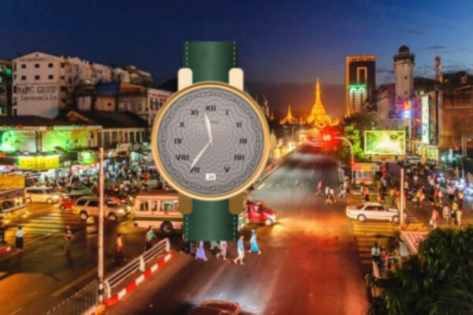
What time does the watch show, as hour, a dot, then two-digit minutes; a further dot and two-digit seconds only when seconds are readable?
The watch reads 11.36
